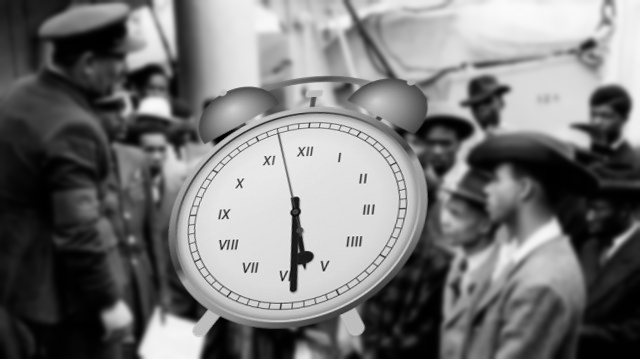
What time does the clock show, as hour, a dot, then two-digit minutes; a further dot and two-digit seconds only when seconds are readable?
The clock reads 5.28.57
